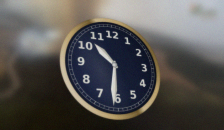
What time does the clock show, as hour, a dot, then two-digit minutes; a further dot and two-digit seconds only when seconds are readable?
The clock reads 10.31
